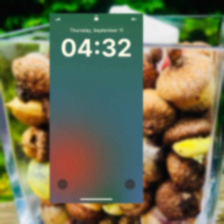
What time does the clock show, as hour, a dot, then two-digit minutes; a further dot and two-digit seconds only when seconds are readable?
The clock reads 4.32
